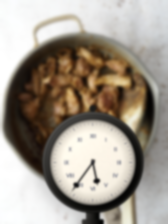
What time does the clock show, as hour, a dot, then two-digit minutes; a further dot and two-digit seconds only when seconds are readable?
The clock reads 5.36
